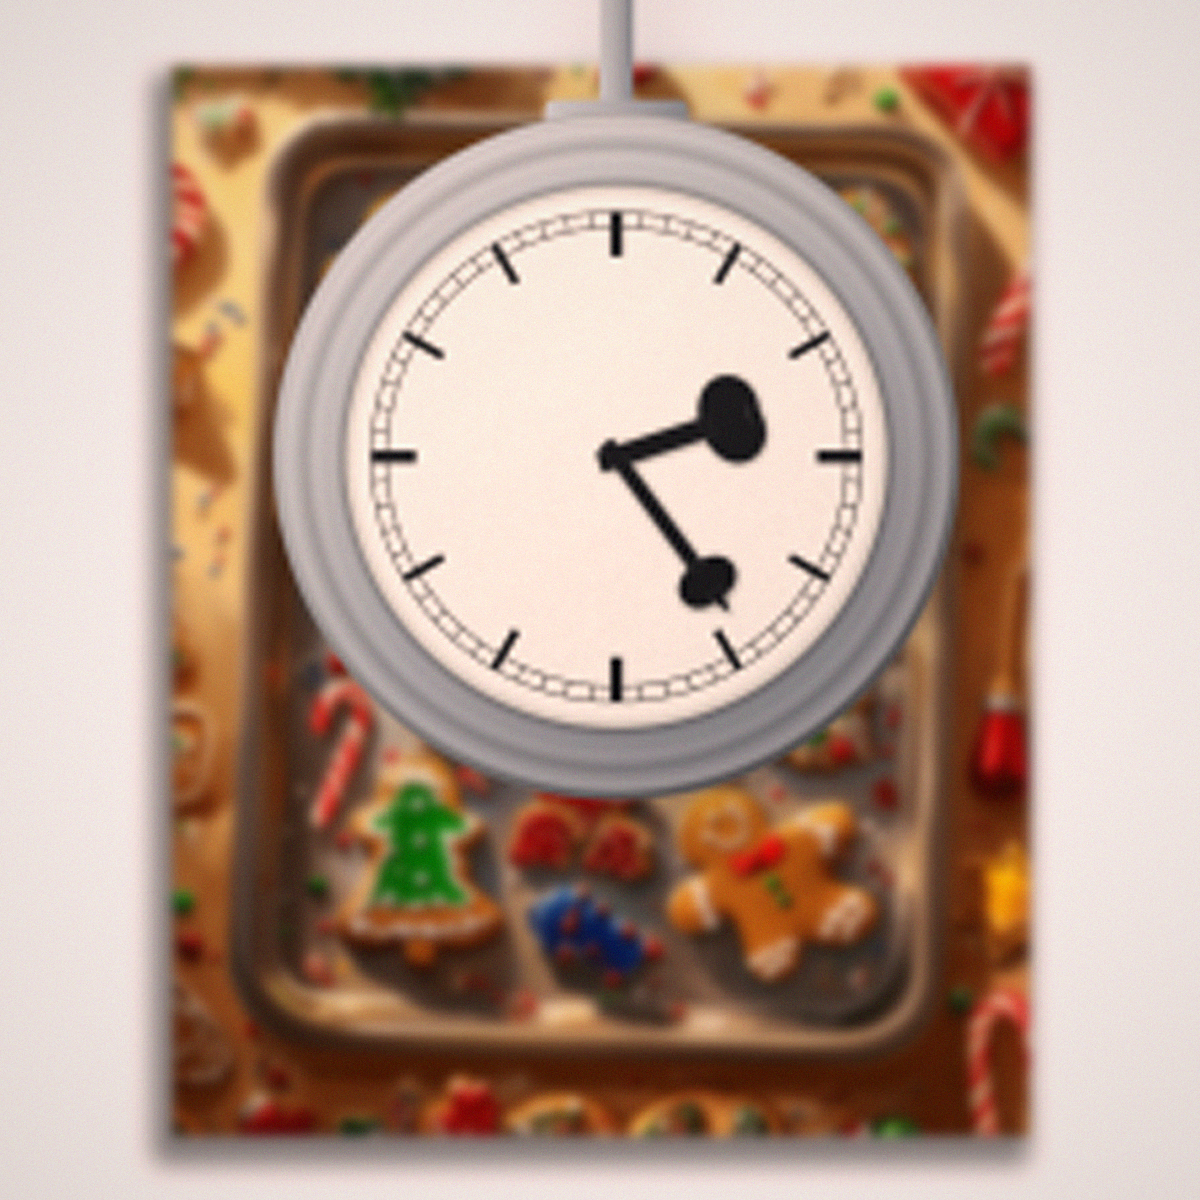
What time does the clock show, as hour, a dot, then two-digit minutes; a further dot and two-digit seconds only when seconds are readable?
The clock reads 2.24
